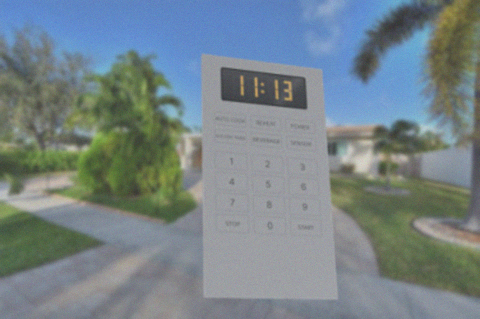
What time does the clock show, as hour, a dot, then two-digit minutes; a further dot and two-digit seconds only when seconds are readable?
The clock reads 11.13
